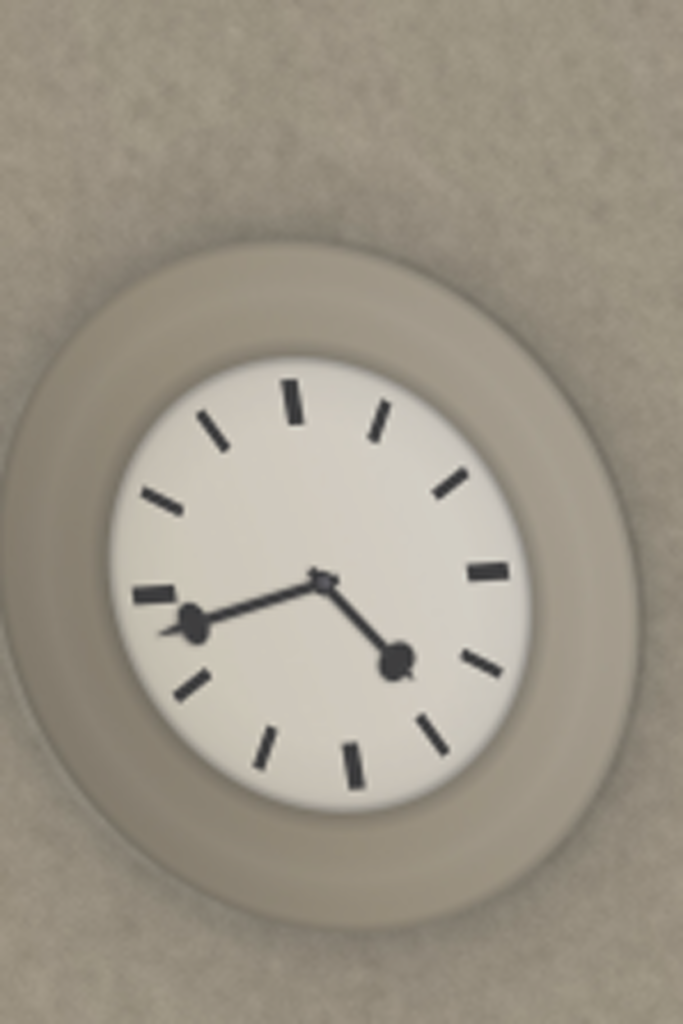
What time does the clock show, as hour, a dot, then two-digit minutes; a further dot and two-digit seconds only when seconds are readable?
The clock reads 4.43
